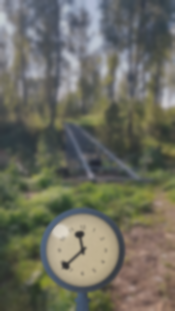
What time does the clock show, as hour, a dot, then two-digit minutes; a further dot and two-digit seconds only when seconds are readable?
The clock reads 11.38
